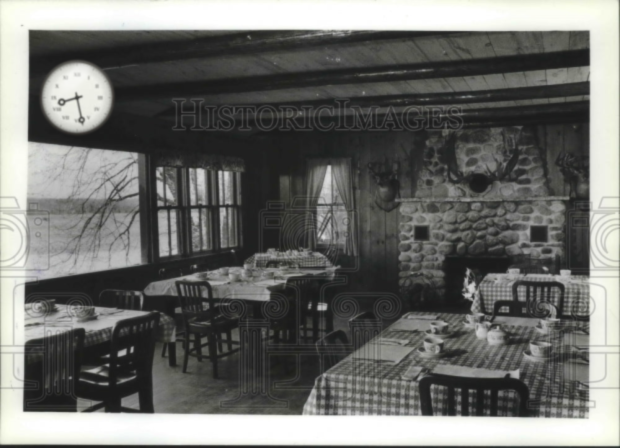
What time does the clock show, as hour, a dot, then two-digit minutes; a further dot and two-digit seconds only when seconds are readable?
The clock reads 8.28
